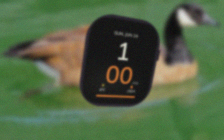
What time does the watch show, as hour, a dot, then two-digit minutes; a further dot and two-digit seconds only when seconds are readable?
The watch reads 1.00
